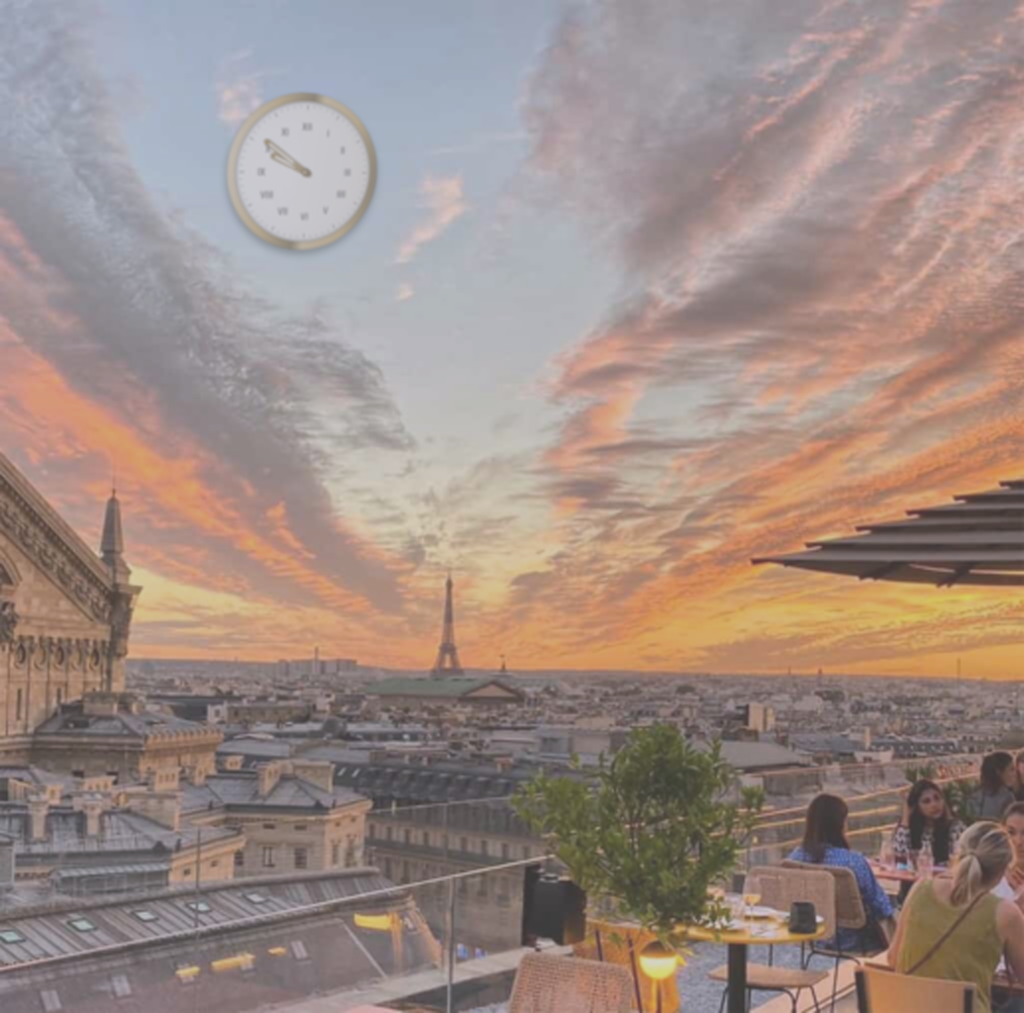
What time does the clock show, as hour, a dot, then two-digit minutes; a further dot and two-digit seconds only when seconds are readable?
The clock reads 9.51
